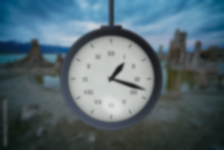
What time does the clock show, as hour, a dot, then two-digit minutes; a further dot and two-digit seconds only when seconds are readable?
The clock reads 1.18
